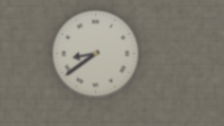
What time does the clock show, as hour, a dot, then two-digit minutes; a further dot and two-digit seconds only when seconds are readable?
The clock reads 8.39
